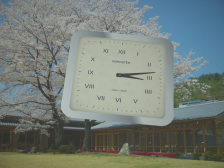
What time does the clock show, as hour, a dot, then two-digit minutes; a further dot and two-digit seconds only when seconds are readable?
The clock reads 3.13
